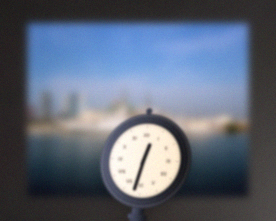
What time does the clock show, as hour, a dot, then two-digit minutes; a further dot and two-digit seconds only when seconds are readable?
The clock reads 12.32
